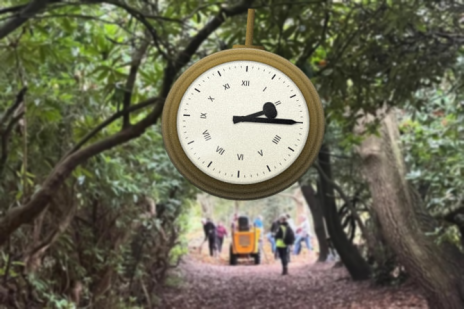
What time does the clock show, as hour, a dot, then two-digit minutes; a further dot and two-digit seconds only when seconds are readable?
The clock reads 2.15
